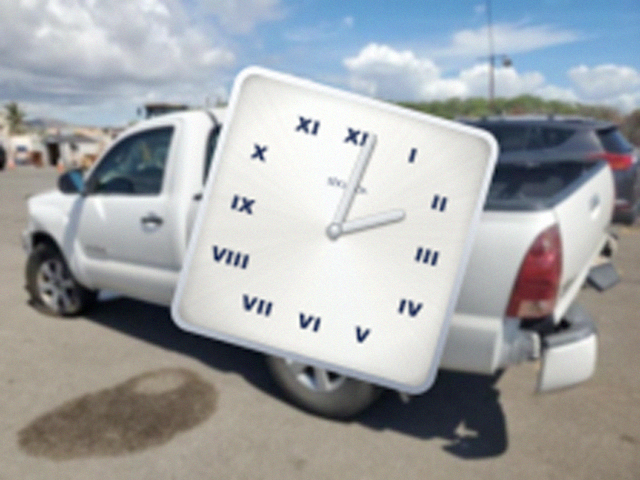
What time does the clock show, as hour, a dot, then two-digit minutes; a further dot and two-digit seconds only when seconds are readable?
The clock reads 2.01
